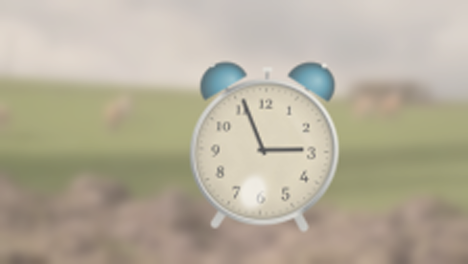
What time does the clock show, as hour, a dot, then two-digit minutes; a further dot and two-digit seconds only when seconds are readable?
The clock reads 2.56
